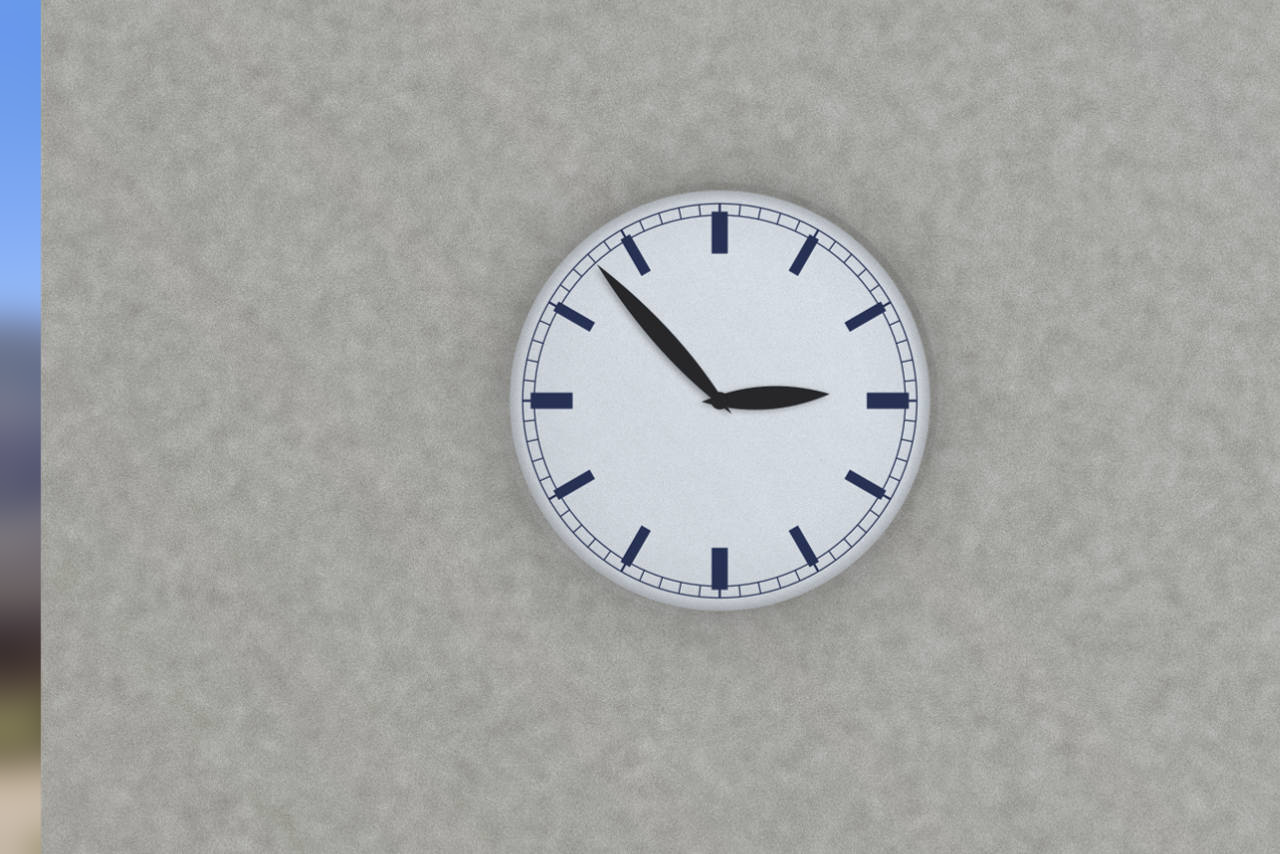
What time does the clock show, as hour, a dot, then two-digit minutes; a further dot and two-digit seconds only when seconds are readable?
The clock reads 2.53
